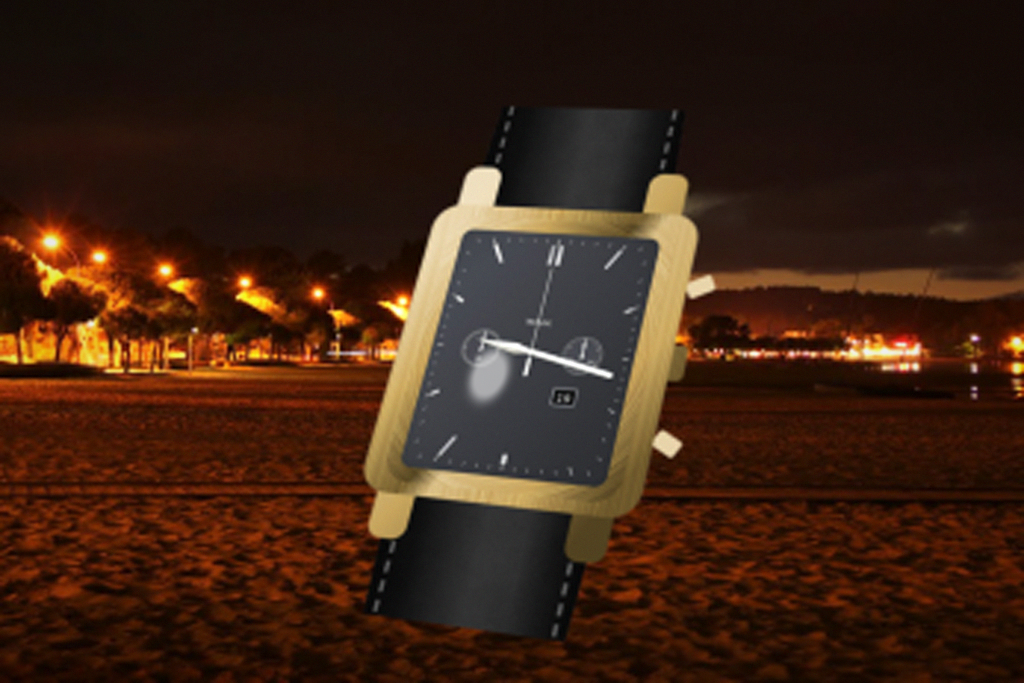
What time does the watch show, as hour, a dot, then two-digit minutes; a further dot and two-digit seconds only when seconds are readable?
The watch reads 9.17
